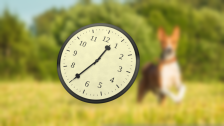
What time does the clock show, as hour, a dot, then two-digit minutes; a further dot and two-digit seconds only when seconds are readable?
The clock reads 12.35
